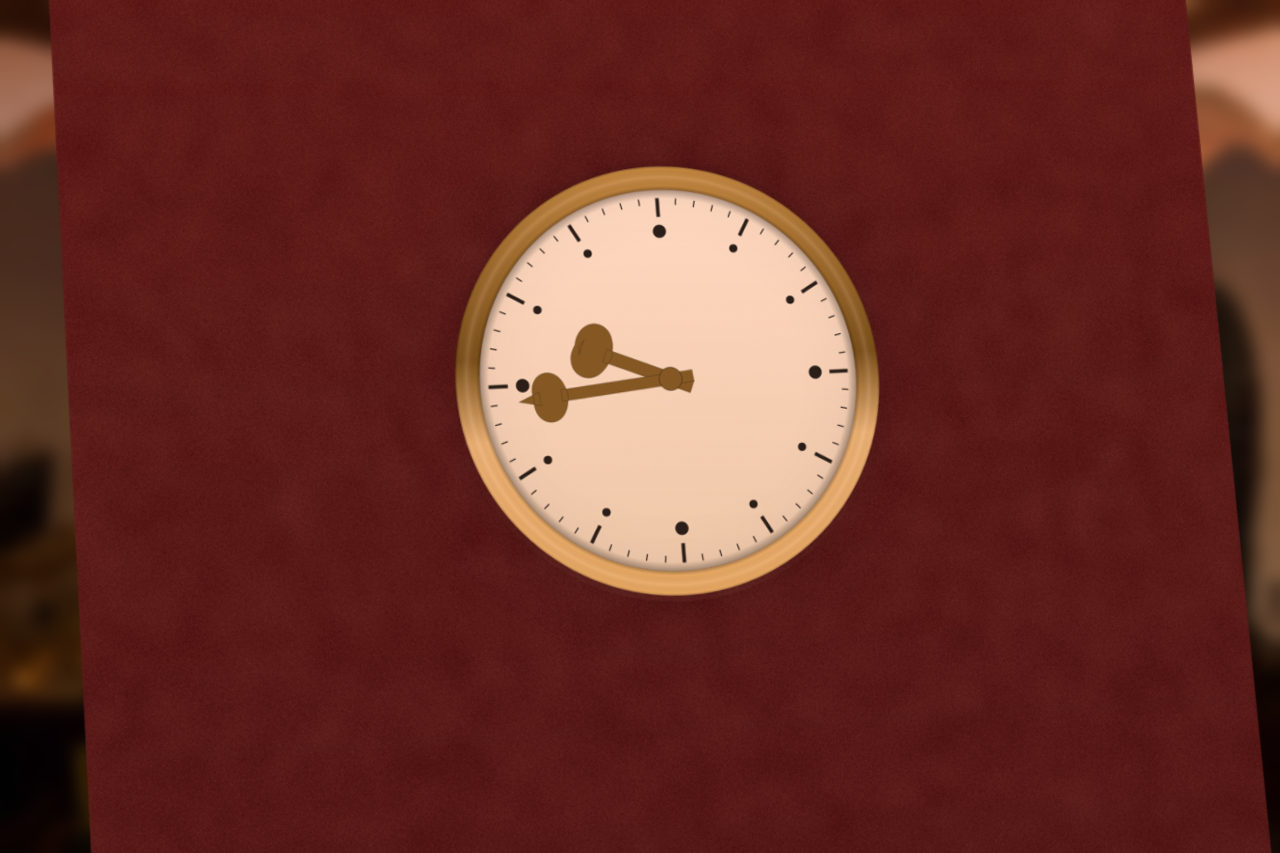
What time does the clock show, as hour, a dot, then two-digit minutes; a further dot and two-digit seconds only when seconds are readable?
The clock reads 9.44
